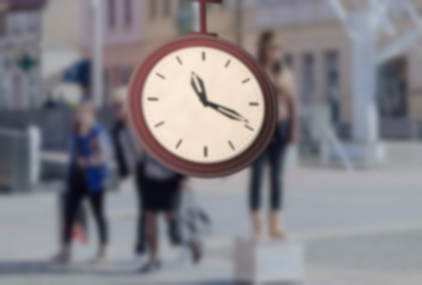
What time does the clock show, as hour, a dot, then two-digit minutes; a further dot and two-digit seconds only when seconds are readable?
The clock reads 11.19
